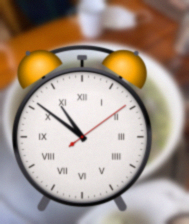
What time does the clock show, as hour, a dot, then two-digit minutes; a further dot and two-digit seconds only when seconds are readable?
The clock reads 10.51.09
